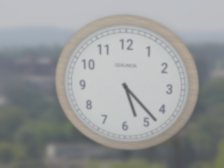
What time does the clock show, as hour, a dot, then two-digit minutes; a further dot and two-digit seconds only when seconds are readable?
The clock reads 5.23
